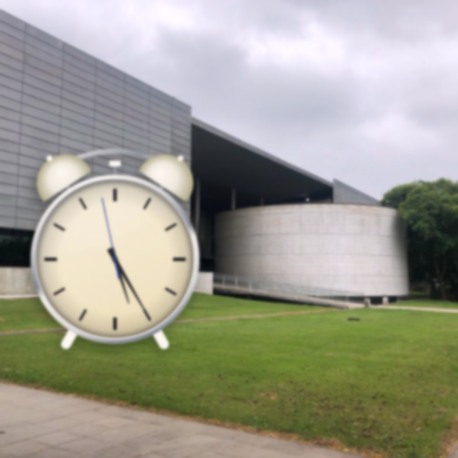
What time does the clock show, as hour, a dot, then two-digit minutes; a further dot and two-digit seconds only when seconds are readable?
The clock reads 5.24.58
